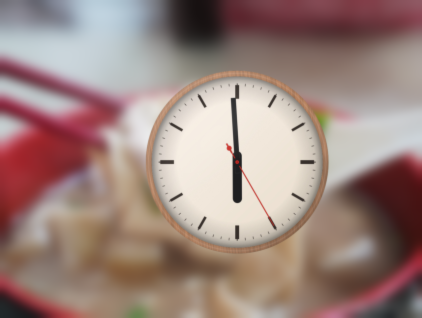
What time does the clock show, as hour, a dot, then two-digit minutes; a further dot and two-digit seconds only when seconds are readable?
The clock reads 5.59.25
